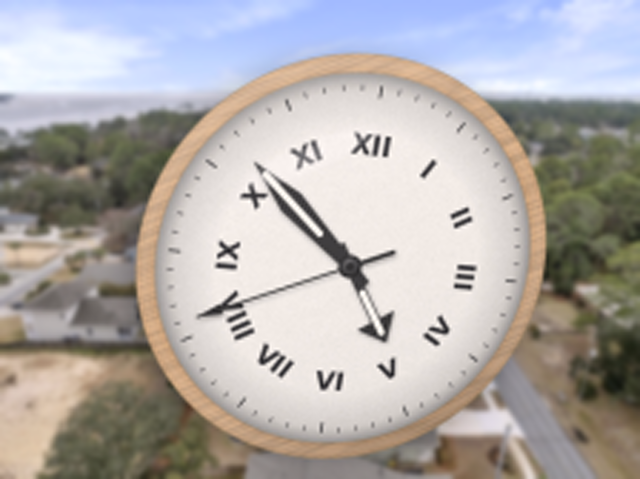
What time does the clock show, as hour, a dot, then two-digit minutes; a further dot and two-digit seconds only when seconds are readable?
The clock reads 4.51.41
